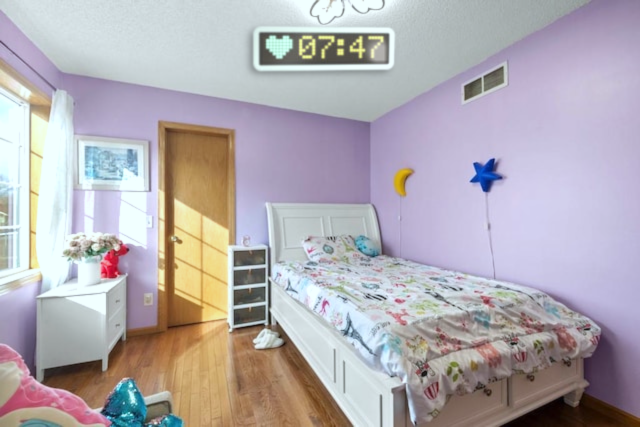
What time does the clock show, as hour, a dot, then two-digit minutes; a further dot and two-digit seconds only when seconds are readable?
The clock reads 7.47
